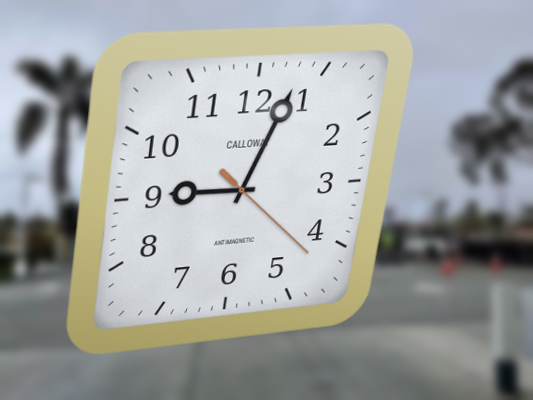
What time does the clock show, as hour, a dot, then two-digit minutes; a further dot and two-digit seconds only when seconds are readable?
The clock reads 9.03.22
